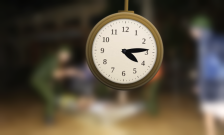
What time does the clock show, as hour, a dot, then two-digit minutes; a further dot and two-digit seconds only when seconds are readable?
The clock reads 4.14
